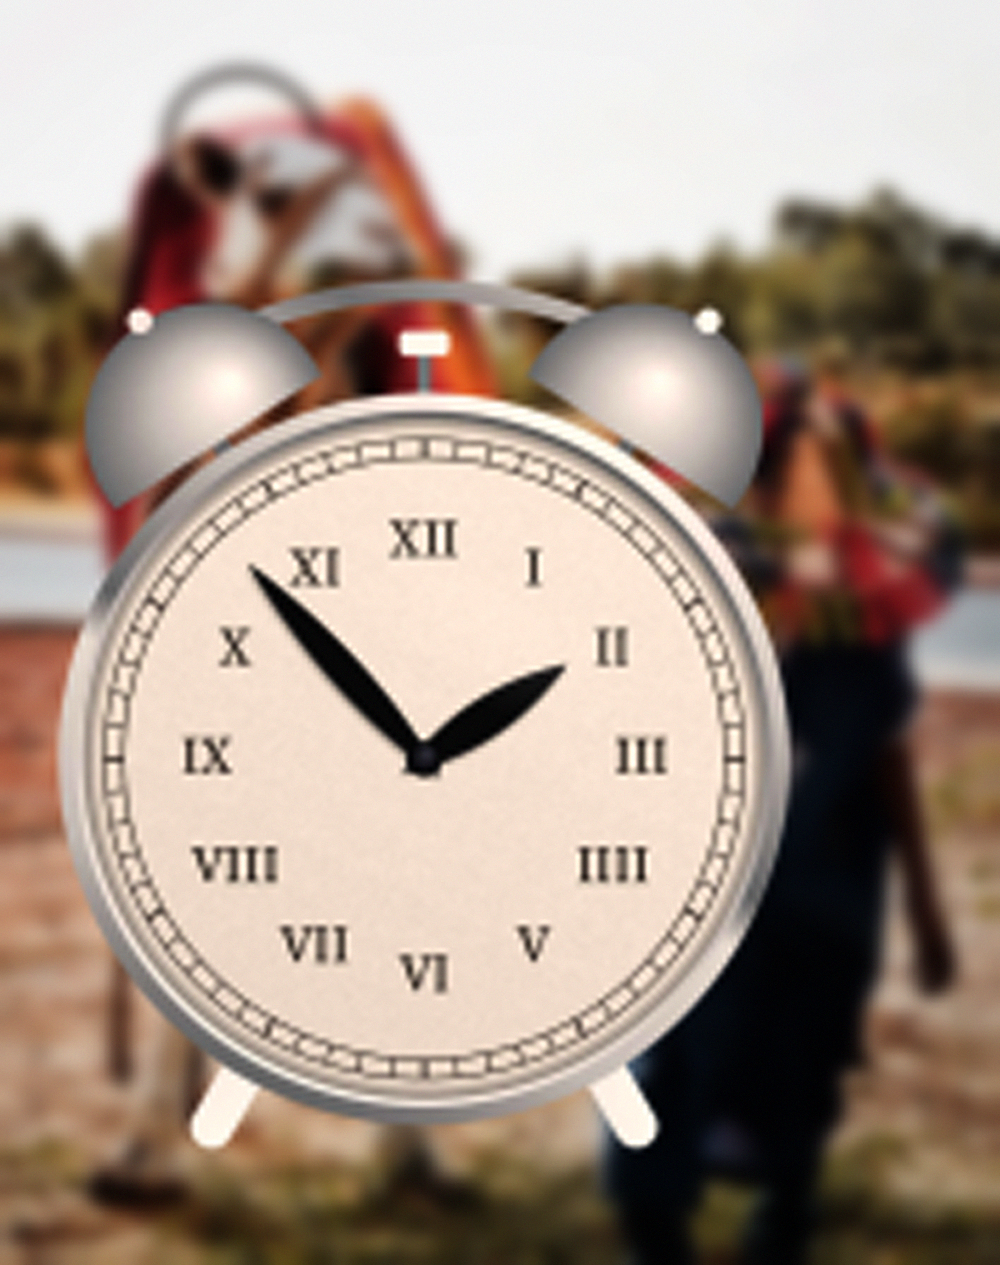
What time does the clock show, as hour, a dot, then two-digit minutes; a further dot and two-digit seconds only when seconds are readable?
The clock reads 1.53
